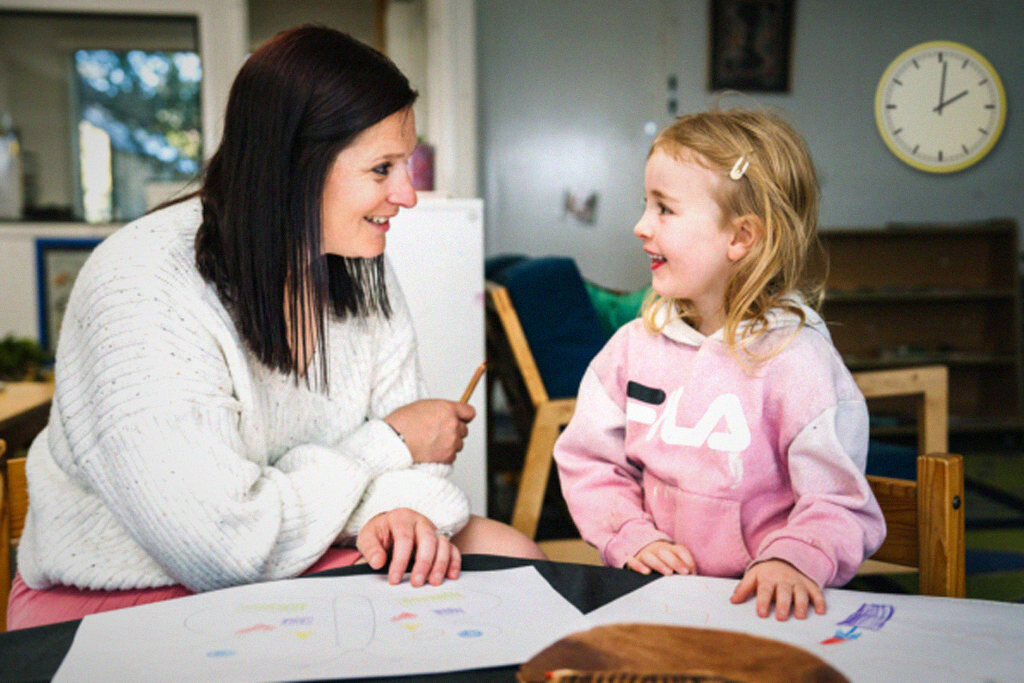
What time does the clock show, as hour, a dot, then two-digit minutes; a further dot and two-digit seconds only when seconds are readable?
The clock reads 2.01
